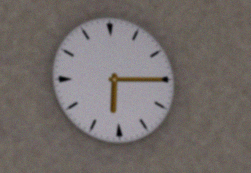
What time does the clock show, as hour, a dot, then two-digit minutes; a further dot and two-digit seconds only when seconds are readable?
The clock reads 6.15
